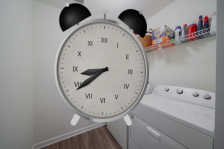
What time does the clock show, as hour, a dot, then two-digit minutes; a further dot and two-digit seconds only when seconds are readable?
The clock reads 8.39
